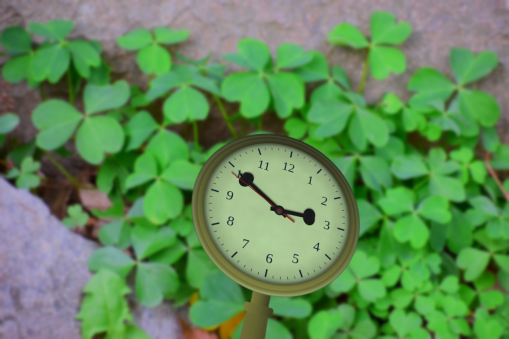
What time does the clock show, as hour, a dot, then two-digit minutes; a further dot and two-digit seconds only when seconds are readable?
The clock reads 2.49.49
